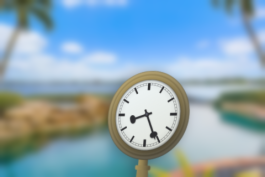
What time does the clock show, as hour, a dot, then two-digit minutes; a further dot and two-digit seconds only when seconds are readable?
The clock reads 8.26
